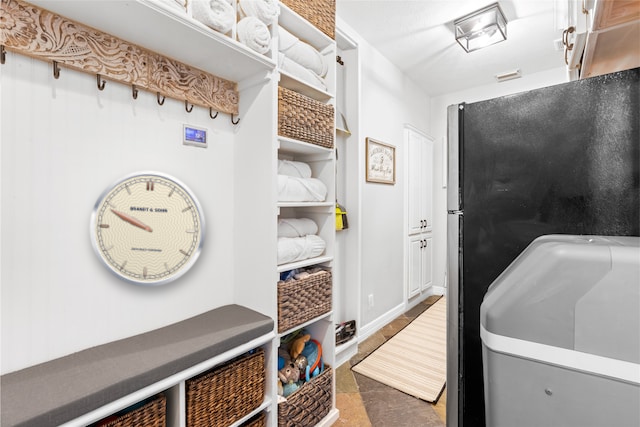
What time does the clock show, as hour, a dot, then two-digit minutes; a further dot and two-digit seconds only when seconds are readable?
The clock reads 9.49
